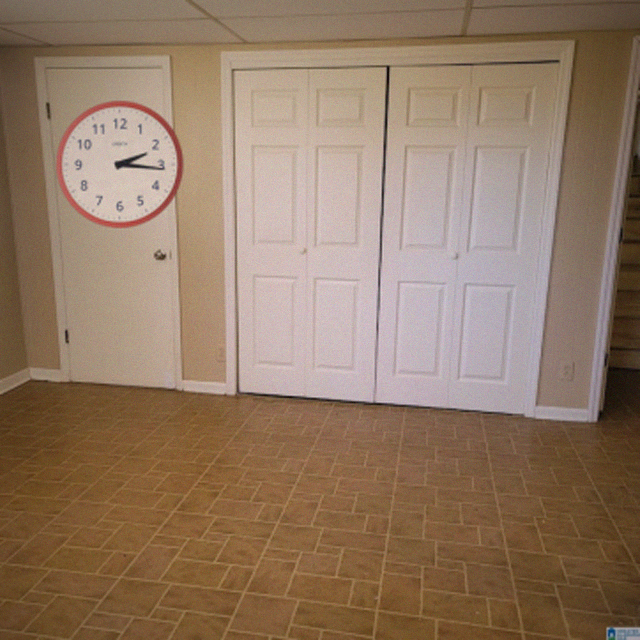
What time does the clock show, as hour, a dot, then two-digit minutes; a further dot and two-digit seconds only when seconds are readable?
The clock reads 2.16
